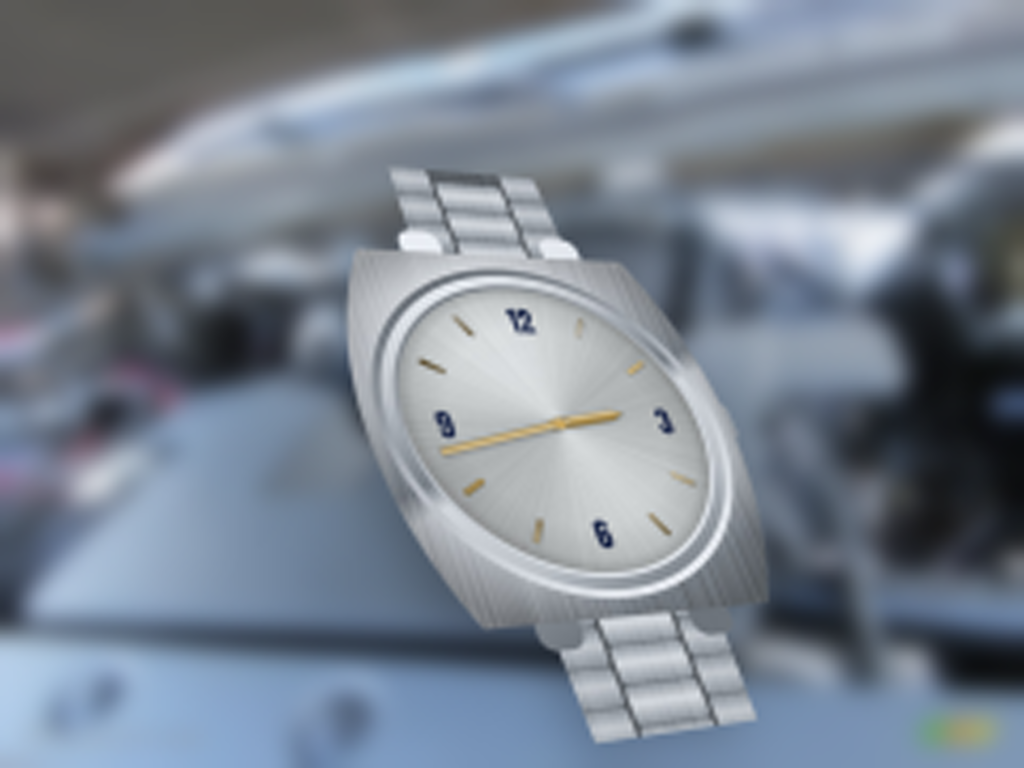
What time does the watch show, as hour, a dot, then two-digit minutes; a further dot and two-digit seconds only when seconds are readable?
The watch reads 2.43
